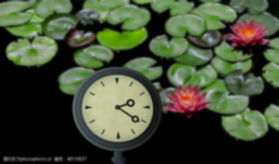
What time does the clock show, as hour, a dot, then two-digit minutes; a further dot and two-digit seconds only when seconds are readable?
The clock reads 2.21
